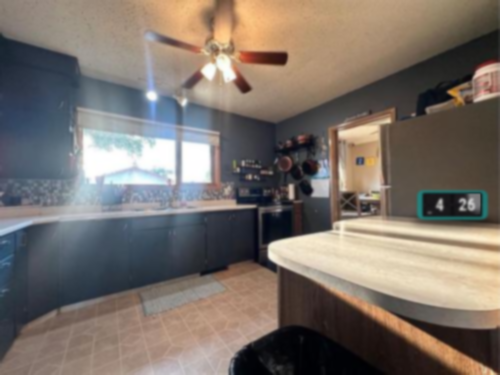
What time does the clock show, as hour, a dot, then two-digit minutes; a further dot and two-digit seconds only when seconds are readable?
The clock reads 4.26
